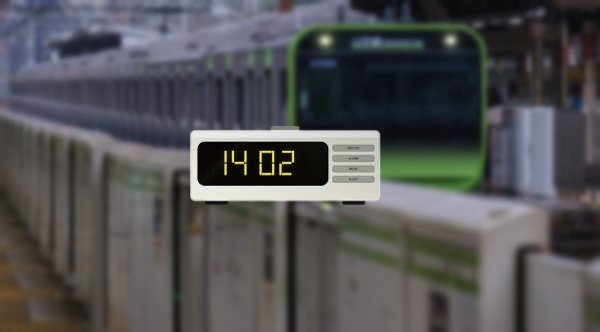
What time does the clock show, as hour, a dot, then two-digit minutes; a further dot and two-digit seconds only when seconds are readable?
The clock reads 14.02
